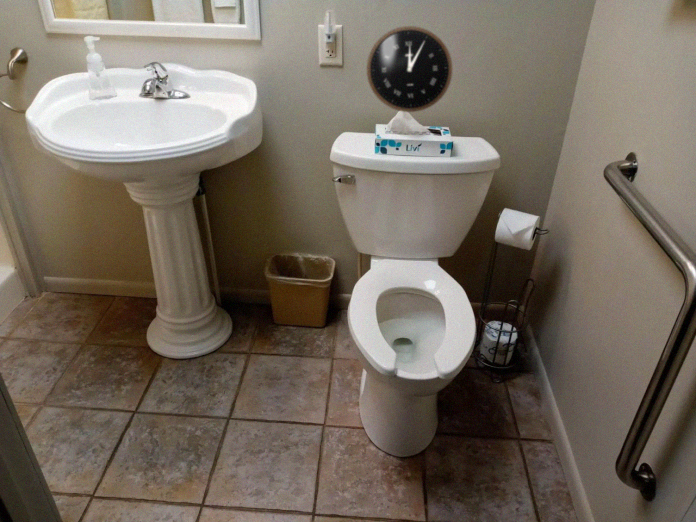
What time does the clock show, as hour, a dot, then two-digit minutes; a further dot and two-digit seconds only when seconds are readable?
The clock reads 12.05
